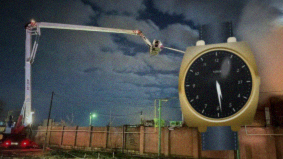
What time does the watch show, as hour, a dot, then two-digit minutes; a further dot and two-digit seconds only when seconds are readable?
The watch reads 5.29
